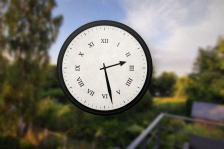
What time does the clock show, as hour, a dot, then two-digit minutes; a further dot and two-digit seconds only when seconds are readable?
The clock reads 2.28
